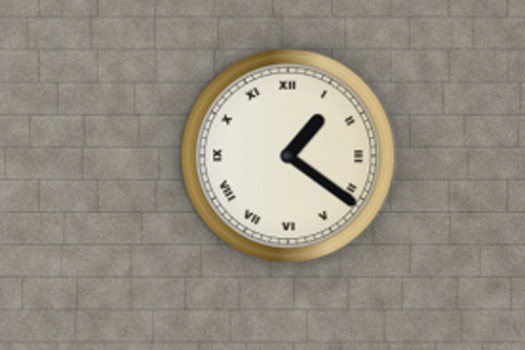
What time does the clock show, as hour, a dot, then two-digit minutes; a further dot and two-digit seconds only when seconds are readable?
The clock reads 1.21
